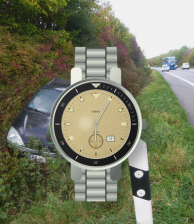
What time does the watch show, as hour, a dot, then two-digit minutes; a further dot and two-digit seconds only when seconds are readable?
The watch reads 6.05
